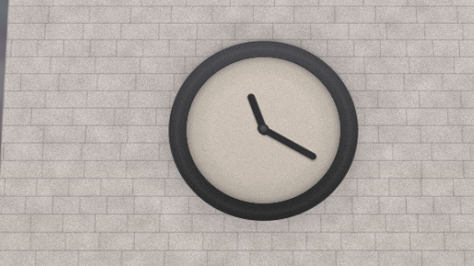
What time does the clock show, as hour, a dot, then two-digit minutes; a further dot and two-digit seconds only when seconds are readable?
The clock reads 11.20
